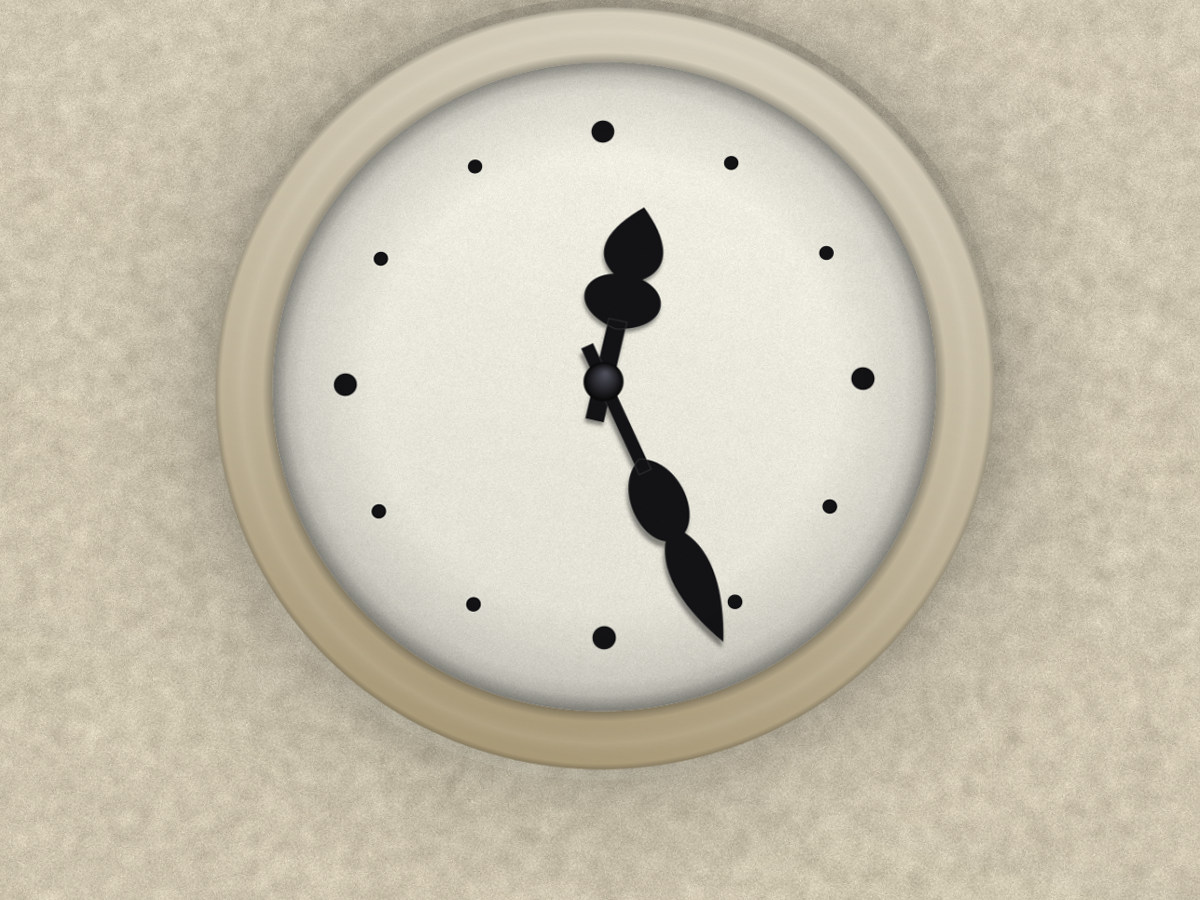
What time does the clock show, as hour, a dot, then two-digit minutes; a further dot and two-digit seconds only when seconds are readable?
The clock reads 12.26
